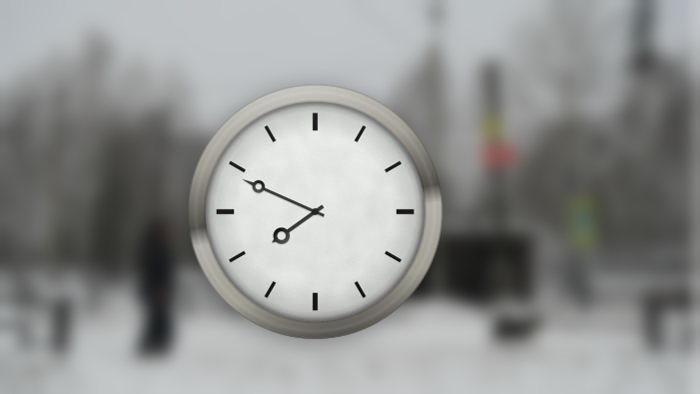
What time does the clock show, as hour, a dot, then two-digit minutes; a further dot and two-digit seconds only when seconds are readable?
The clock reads 7.49
